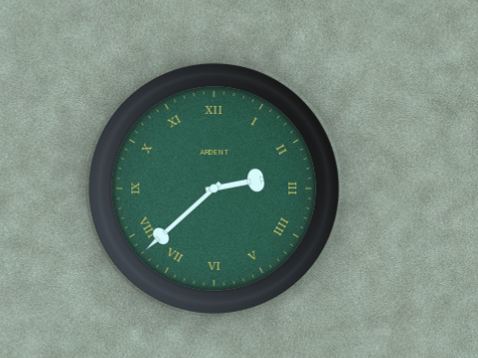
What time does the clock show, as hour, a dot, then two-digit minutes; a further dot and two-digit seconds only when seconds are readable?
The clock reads 2.38
